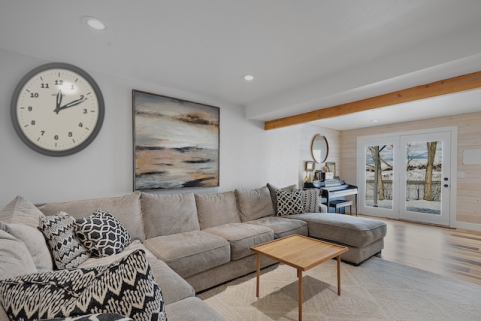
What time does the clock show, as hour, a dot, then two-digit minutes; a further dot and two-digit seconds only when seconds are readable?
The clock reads 12.11
